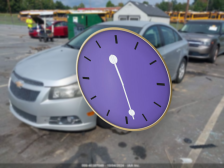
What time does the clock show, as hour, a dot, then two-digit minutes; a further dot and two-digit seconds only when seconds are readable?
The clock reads 11.28
